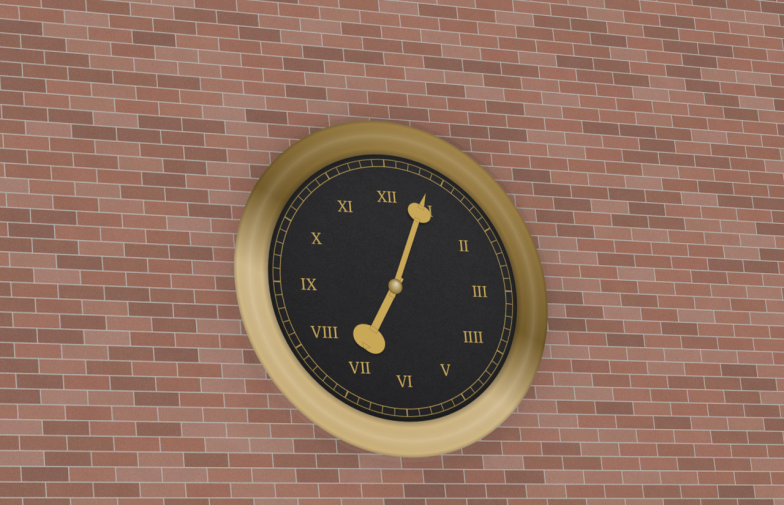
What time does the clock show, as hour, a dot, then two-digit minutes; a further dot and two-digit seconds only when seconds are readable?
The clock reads 7.04
